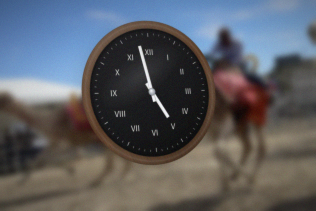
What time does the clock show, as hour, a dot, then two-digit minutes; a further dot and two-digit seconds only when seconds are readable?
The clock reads 4.58
